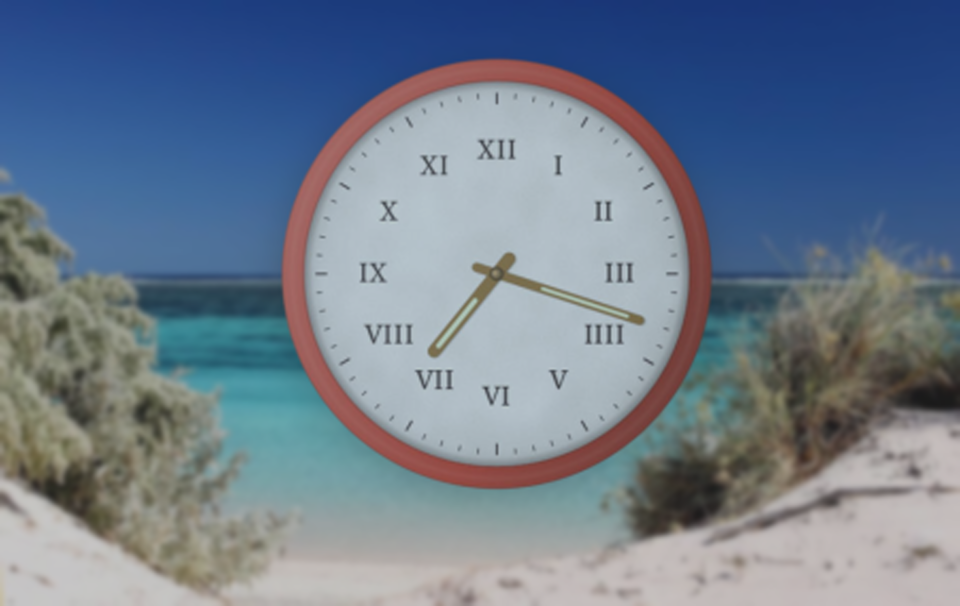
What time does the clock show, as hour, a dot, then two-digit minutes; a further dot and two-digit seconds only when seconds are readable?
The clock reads 7.18
